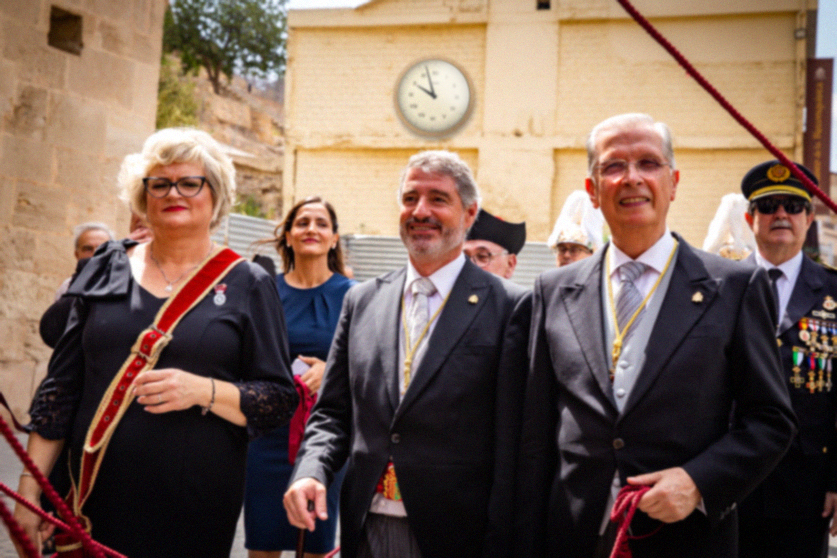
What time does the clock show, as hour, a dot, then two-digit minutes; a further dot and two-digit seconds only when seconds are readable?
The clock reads 9.57
